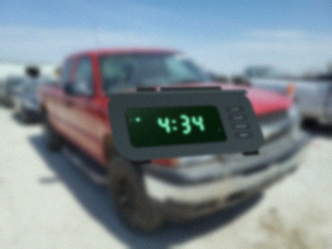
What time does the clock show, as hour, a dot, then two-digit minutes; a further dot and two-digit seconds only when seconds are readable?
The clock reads 4.34
